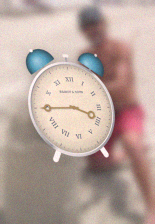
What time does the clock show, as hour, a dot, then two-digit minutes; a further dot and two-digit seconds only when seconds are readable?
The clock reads 3.45
